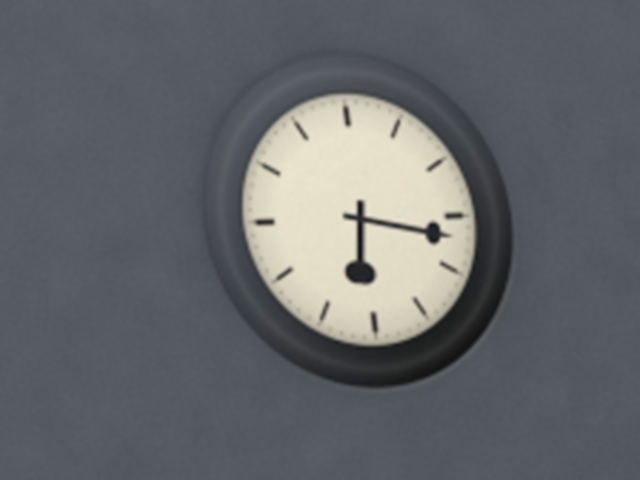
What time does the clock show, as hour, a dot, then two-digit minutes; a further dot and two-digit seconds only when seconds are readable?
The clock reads 6.17
